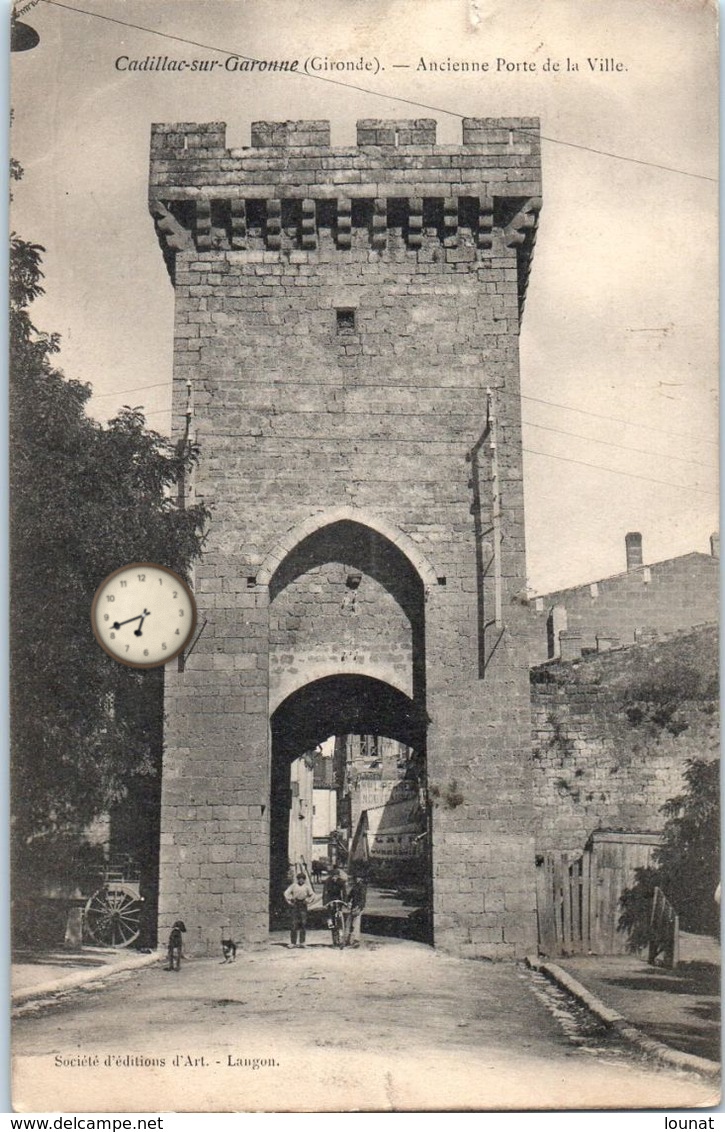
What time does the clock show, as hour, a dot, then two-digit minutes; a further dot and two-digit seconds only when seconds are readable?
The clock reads 6.42
